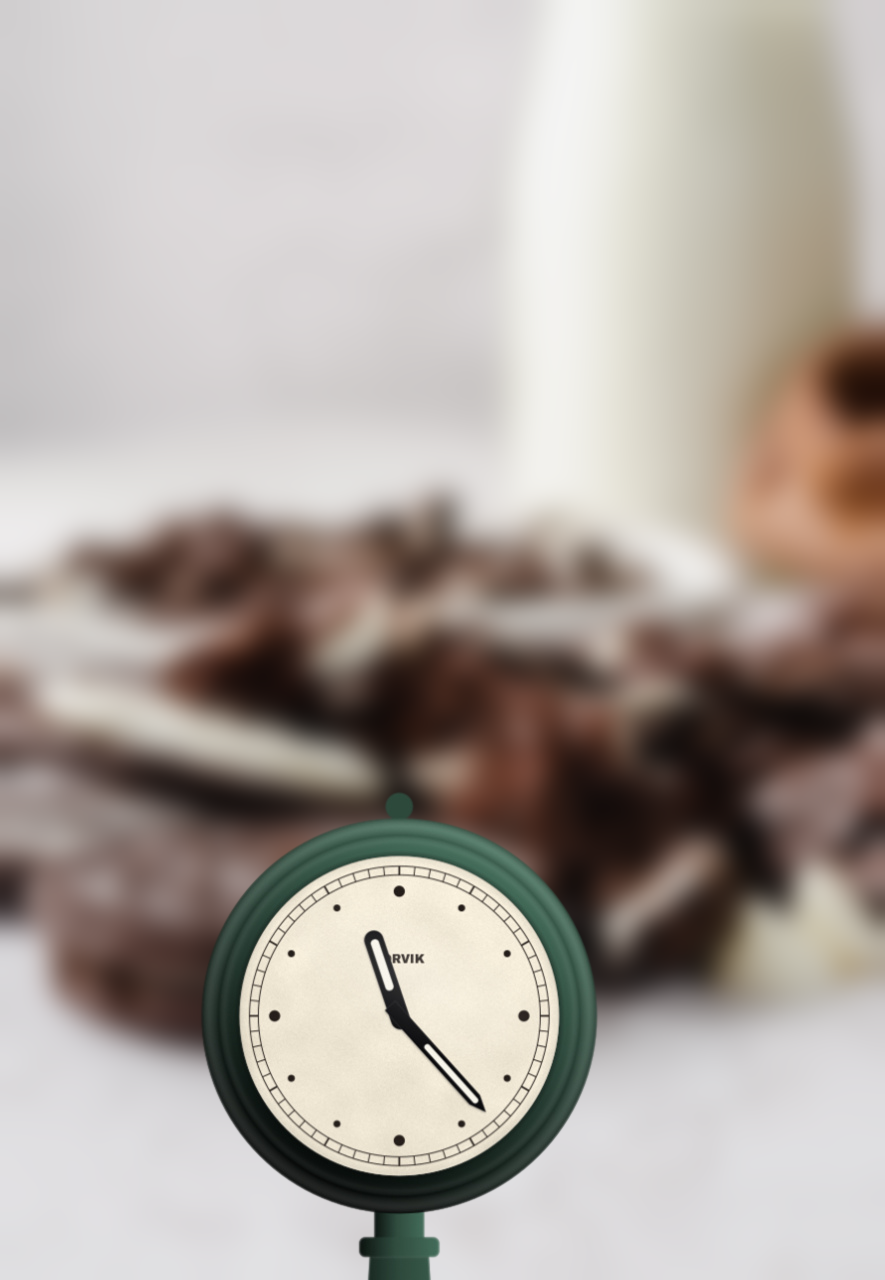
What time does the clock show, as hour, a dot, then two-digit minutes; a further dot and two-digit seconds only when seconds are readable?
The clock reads 11.23
